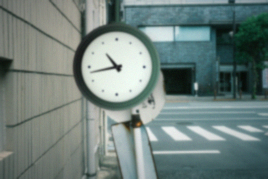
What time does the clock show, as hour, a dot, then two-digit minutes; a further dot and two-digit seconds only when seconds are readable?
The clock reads 10.43
